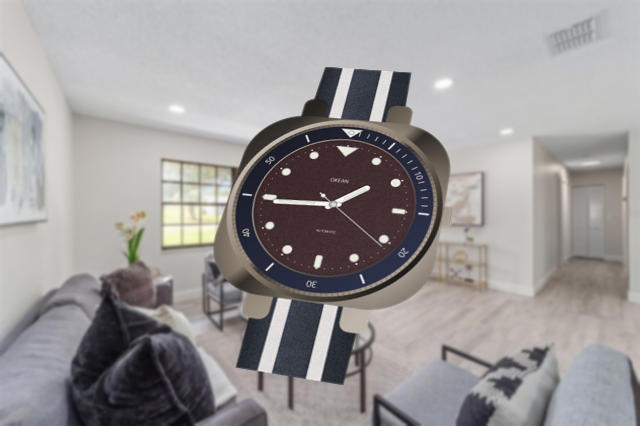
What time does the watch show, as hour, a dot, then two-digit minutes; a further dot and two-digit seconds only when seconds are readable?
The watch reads 1.44.21
